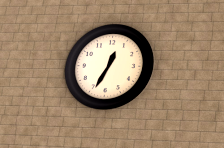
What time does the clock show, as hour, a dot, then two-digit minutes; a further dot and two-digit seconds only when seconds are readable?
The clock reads 12.34
